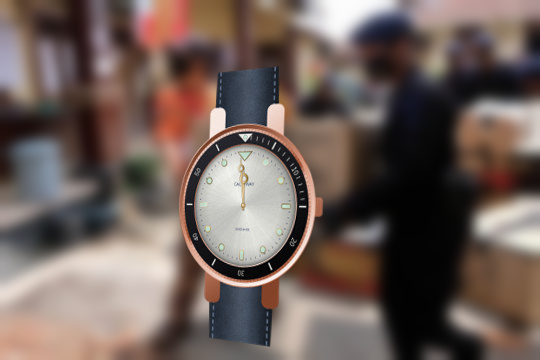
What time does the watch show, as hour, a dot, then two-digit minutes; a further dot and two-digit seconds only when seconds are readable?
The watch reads 11.59
